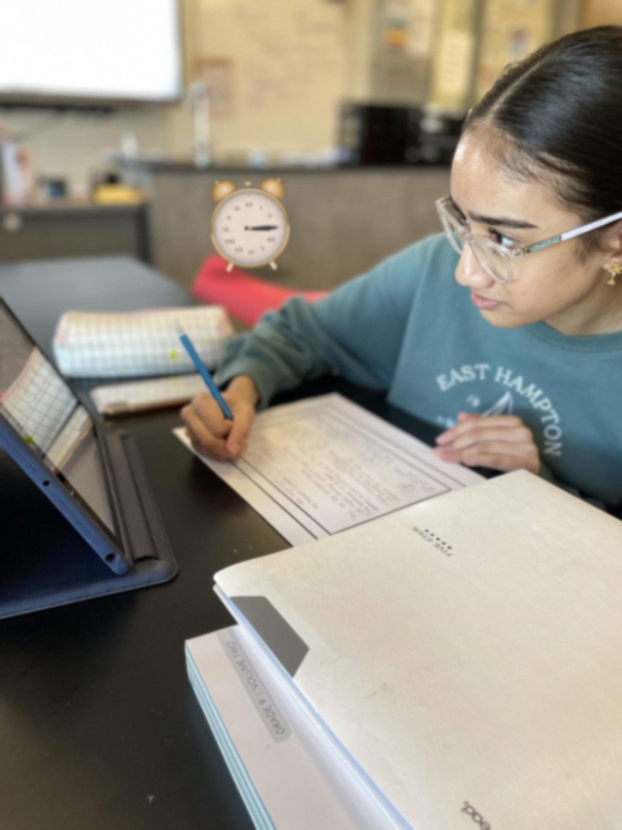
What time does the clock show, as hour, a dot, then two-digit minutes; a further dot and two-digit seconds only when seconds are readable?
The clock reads 3.15
